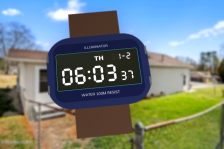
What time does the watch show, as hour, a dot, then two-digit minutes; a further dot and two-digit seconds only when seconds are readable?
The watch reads 6.03.37
